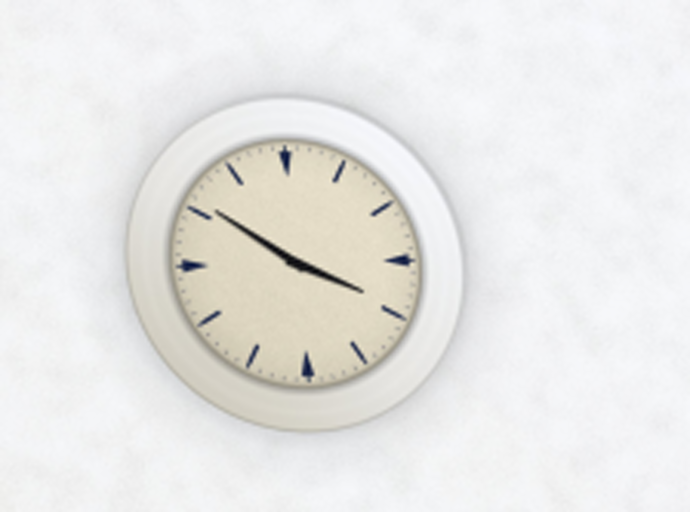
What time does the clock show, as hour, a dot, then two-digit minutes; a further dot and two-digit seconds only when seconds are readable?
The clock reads 3.51
